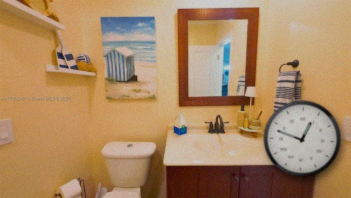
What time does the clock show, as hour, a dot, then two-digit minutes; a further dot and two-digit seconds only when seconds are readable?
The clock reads 12.48
